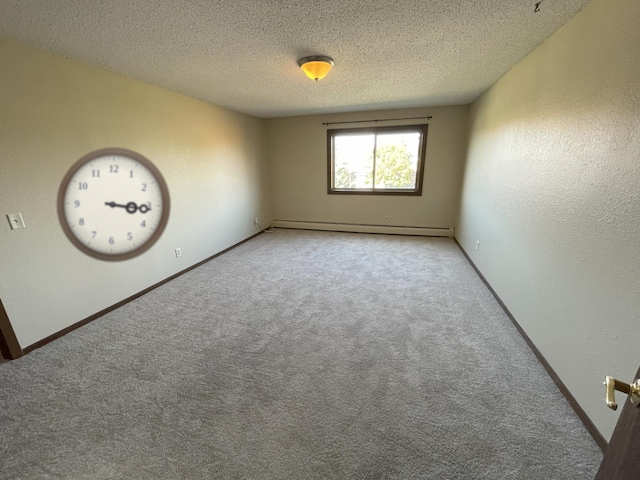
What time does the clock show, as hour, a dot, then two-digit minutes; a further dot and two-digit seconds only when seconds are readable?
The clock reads 3.16
